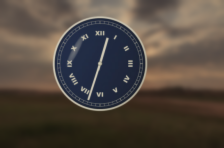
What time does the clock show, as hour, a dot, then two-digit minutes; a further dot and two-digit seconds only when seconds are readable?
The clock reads 12.33
